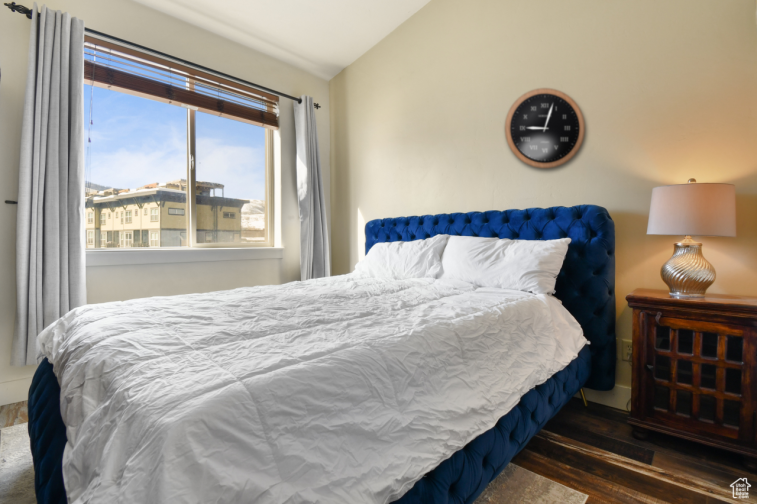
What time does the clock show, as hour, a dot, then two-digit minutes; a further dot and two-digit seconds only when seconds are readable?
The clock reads 9.03
